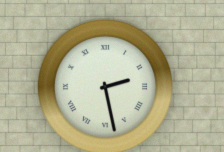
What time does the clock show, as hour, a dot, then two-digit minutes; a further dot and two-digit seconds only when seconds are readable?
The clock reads 2.28
